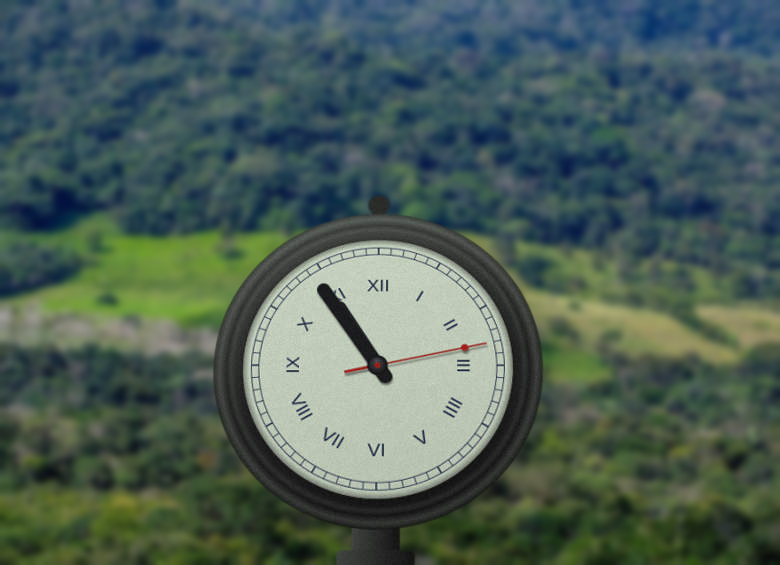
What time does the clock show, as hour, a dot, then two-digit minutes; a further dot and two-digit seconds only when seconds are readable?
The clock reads 10.54.13
